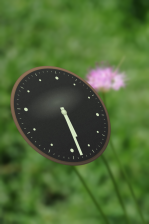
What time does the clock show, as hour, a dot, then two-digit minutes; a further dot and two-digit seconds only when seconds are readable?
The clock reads 5.28
